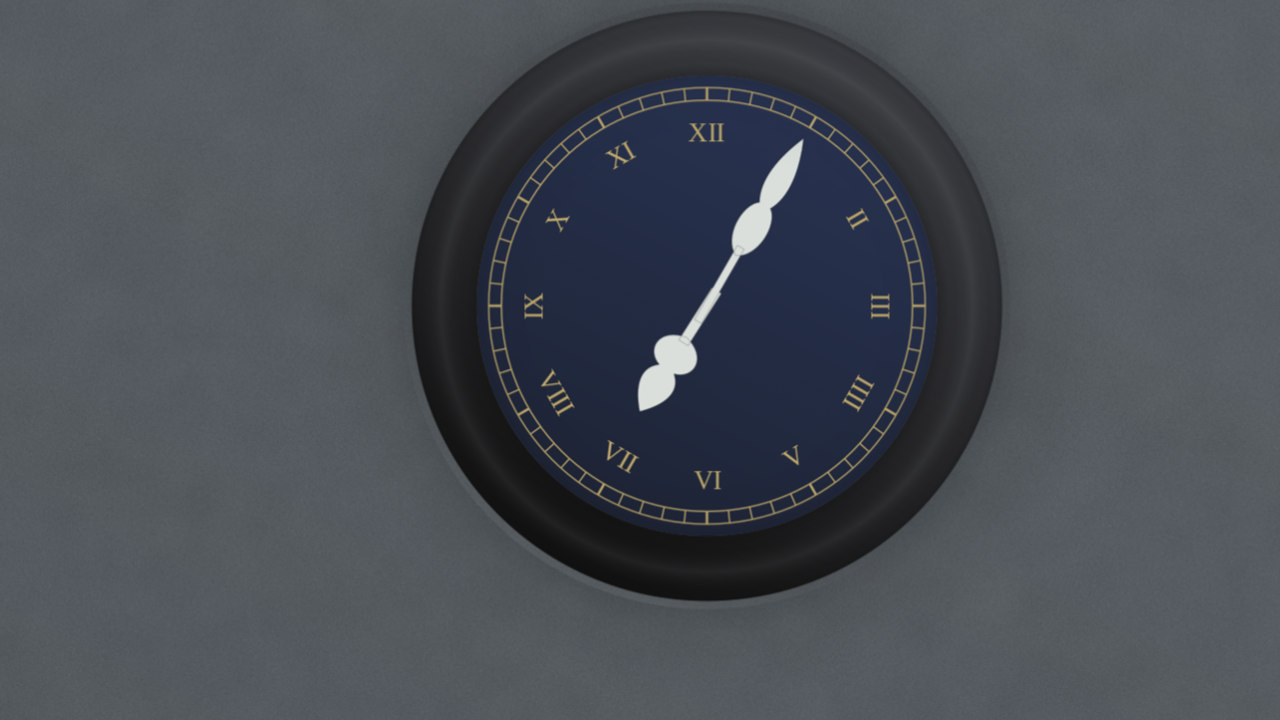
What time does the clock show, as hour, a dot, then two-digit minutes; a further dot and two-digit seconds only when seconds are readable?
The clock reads 7.05
